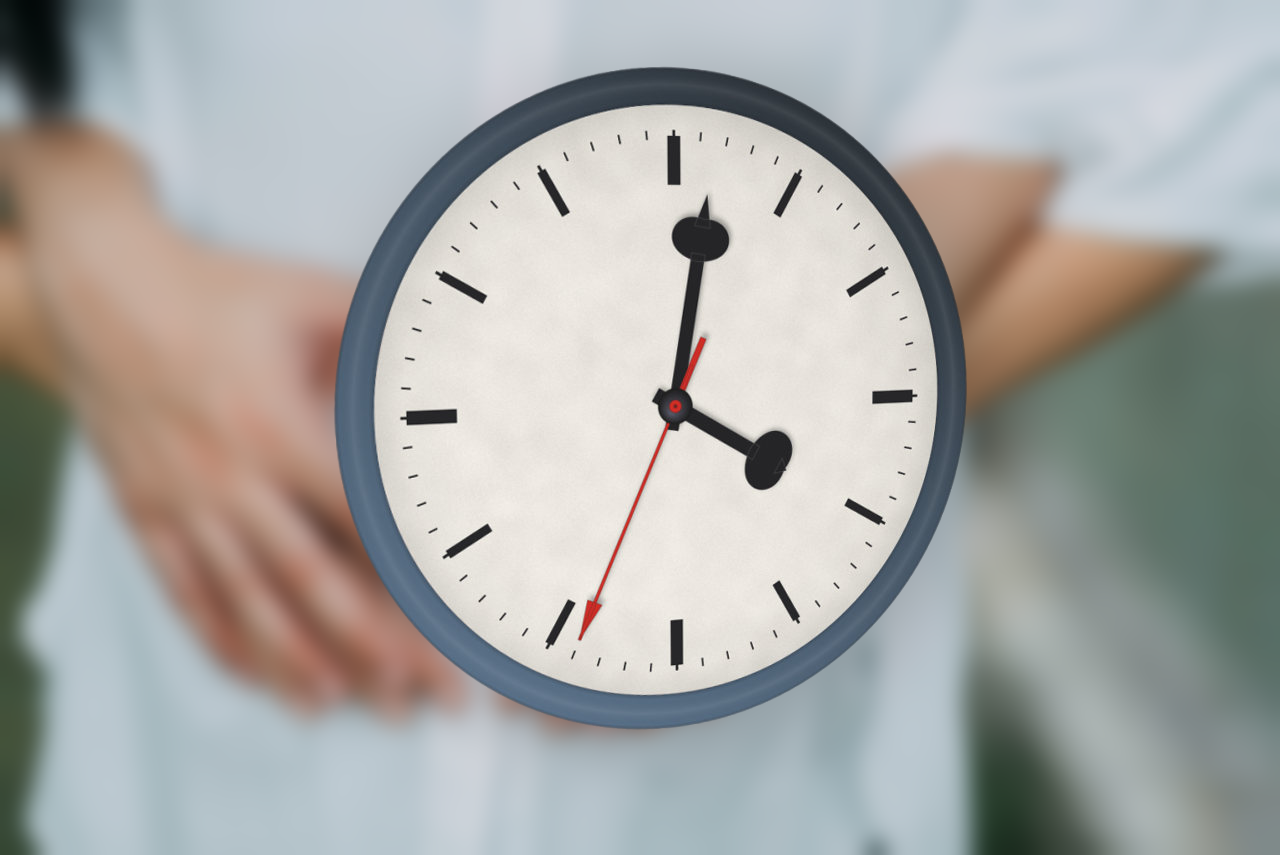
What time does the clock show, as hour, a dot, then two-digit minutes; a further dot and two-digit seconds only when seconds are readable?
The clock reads 4.01.34
